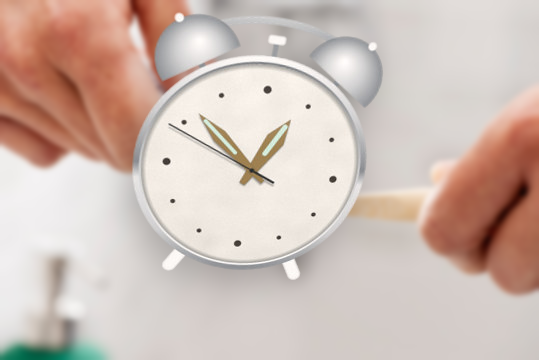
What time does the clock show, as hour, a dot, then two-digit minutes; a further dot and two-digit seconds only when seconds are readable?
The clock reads 12.51.49
